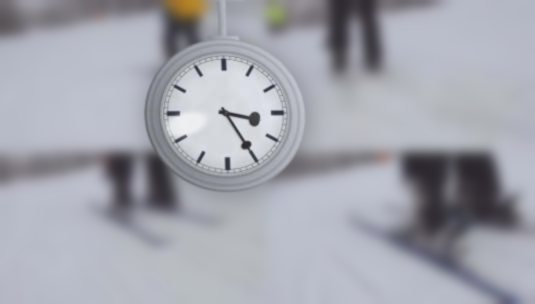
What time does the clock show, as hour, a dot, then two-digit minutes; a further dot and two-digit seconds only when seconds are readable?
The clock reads 3.25
